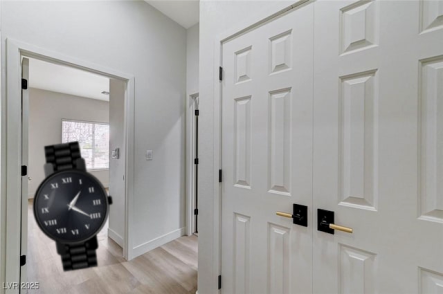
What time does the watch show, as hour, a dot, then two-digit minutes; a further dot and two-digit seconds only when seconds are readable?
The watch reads 1.21
